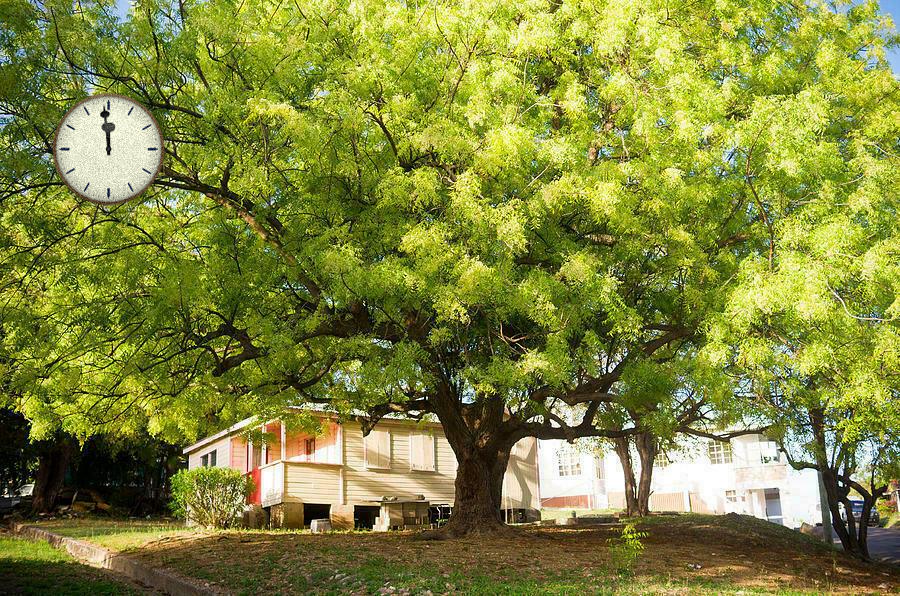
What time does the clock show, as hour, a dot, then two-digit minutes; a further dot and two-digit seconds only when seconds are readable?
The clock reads 11.59
